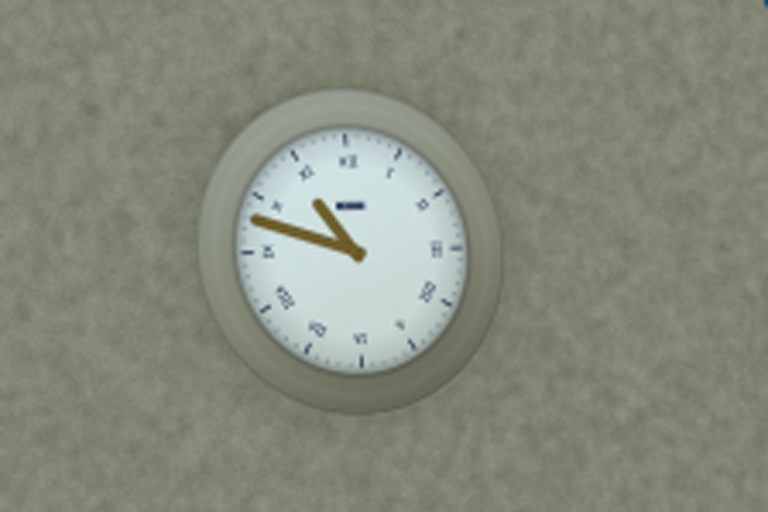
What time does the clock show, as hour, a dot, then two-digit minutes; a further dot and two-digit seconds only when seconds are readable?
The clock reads 10.48
